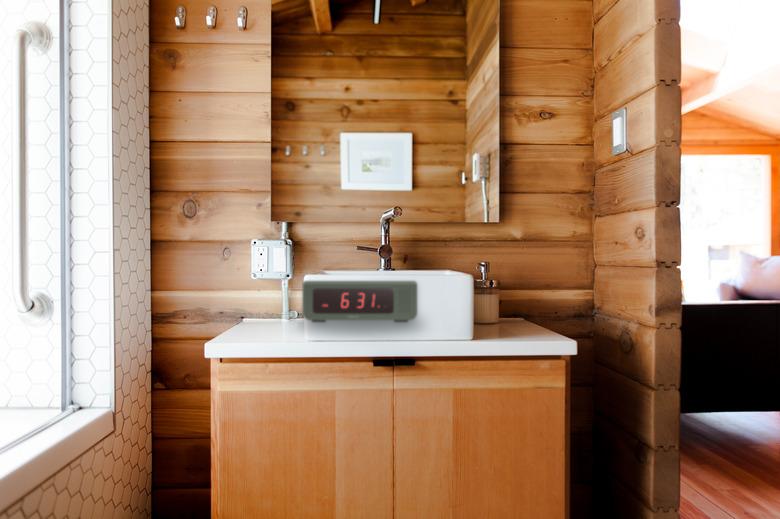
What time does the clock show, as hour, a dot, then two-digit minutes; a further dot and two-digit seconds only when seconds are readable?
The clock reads 6.31
